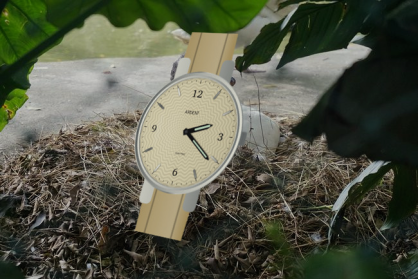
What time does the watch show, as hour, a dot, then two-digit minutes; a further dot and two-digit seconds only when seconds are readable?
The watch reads 2.21
